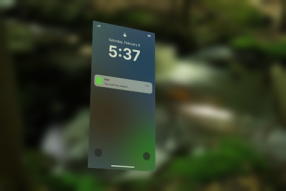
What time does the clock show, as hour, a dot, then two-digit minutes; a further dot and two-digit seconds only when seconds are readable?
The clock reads 5.37
